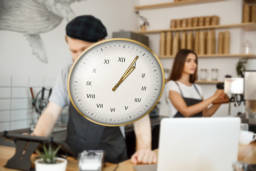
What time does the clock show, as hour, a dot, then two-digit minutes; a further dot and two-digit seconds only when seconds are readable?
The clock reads 1.04
